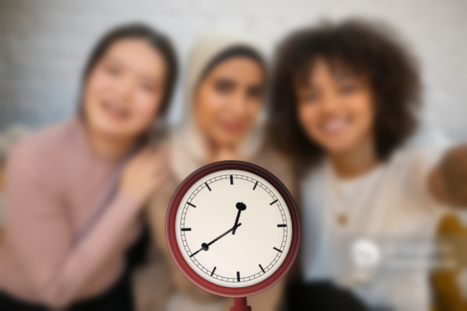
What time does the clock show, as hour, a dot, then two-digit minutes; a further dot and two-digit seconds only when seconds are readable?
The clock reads 12.40
